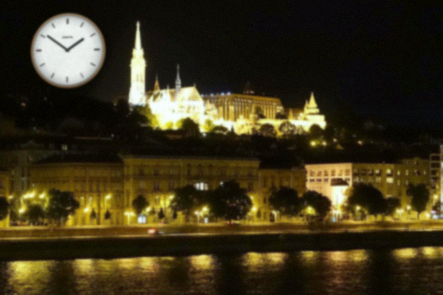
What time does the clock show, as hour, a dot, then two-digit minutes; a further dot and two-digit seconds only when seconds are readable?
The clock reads 1.51
